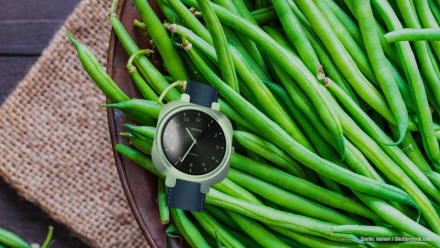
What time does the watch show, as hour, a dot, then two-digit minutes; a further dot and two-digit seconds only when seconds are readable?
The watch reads 10.34
